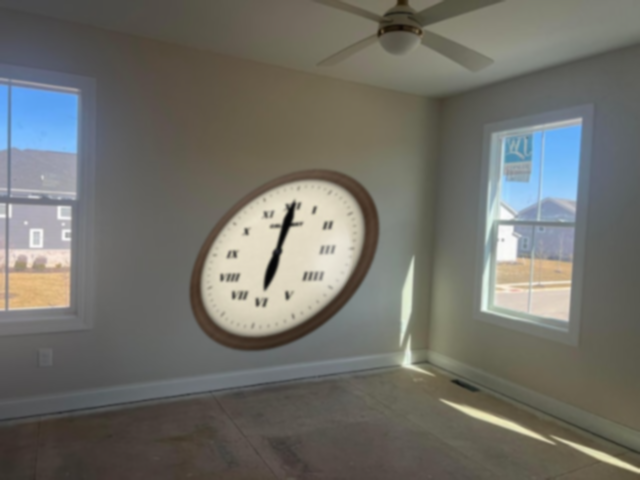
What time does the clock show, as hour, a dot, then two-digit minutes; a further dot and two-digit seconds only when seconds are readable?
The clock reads 6.00
